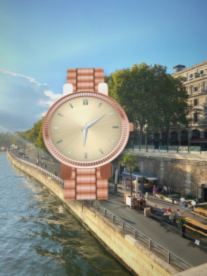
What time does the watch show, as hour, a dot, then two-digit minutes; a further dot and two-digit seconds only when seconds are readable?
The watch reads 6.09
